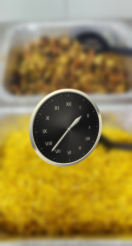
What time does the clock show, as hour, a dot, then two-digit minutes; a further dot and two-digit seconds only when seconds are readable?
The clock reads 1.37
